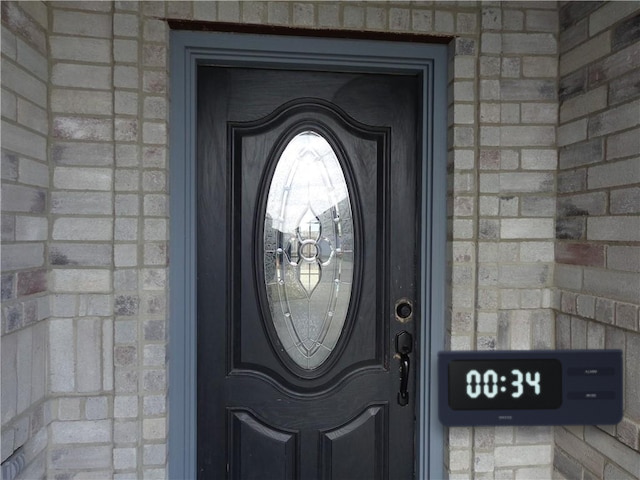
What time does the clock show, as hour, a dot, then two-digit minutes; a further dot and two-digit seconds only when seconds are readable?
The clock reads 0.34
